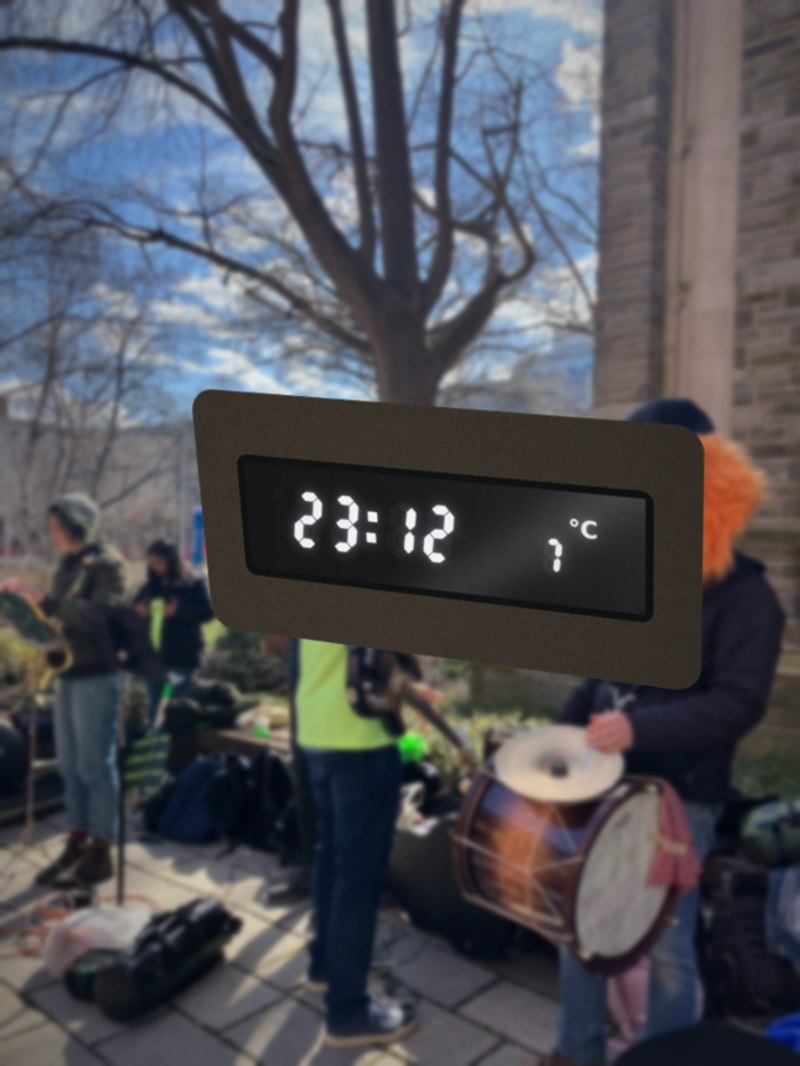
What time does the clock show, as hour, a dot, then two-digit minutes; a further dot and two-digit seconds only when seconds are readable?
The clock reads 23.12
